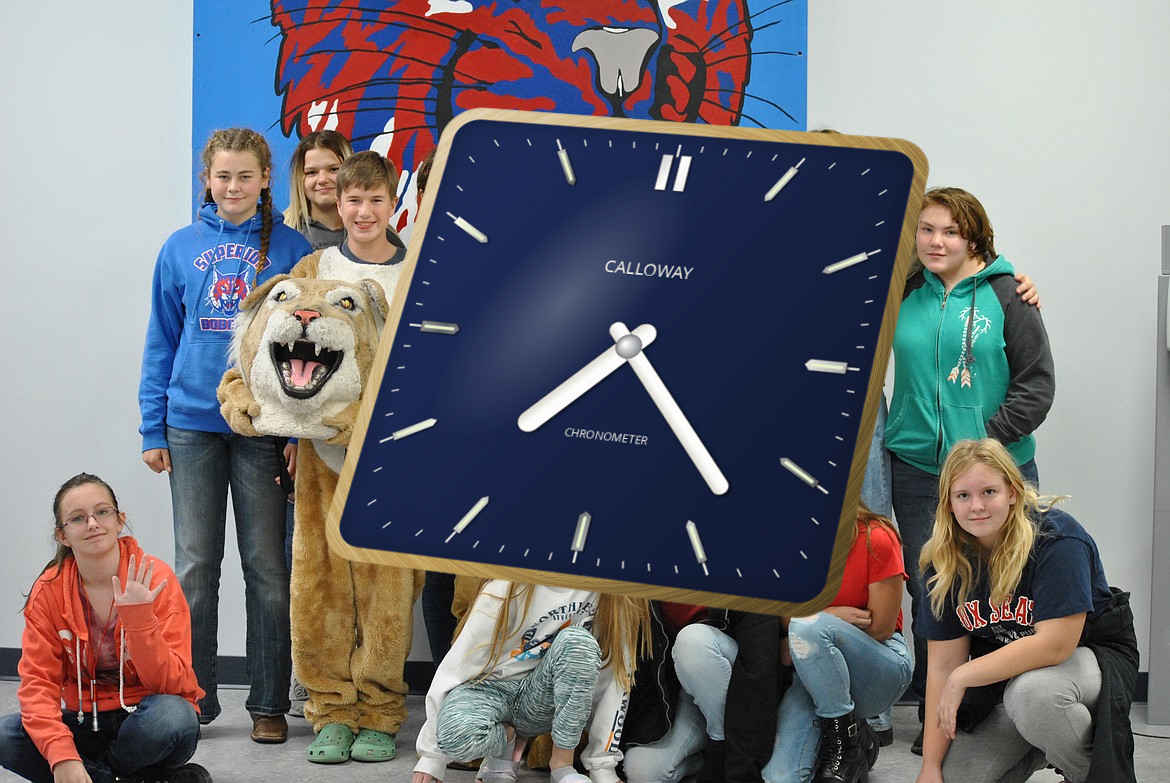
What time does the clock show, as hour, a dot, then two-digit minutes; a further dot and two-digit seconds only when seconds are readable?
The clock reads 7.23
